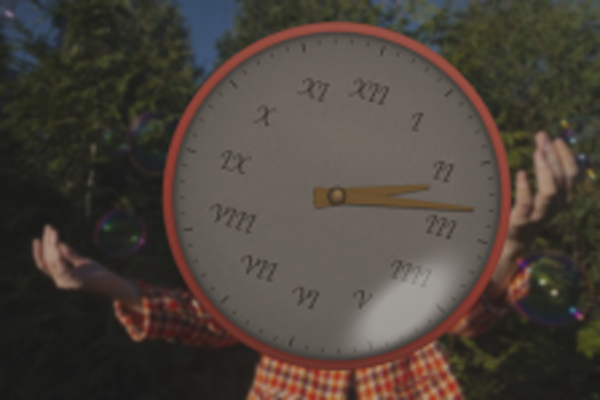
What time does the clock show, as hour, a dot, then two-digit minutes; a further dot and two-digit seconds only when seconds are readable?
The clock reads 2.13
